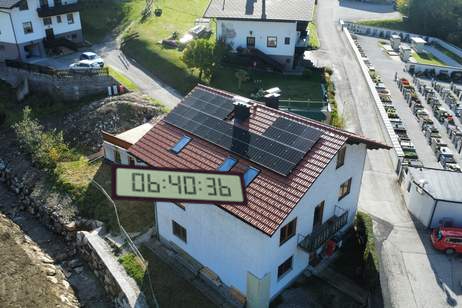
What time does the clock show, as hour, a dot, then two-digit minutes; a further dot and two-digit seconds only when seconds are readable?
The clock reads 6.40.36
